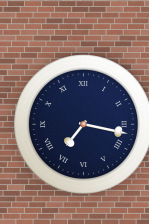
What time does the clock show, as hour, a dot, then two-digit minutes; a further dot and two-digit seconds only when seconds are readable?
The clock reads 7.17
